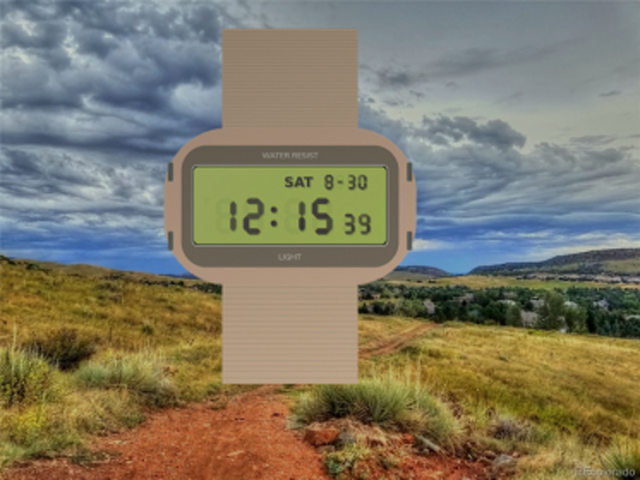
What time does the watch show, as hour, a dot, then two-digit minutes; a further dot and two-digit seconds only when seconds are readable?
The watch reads 12.15.39
